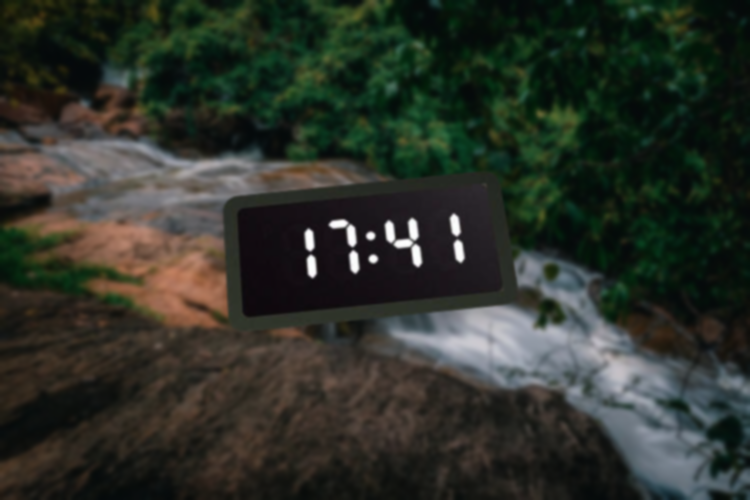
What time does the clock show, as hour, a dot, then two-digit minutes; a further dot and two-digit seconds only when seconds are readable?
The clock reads 17.41
